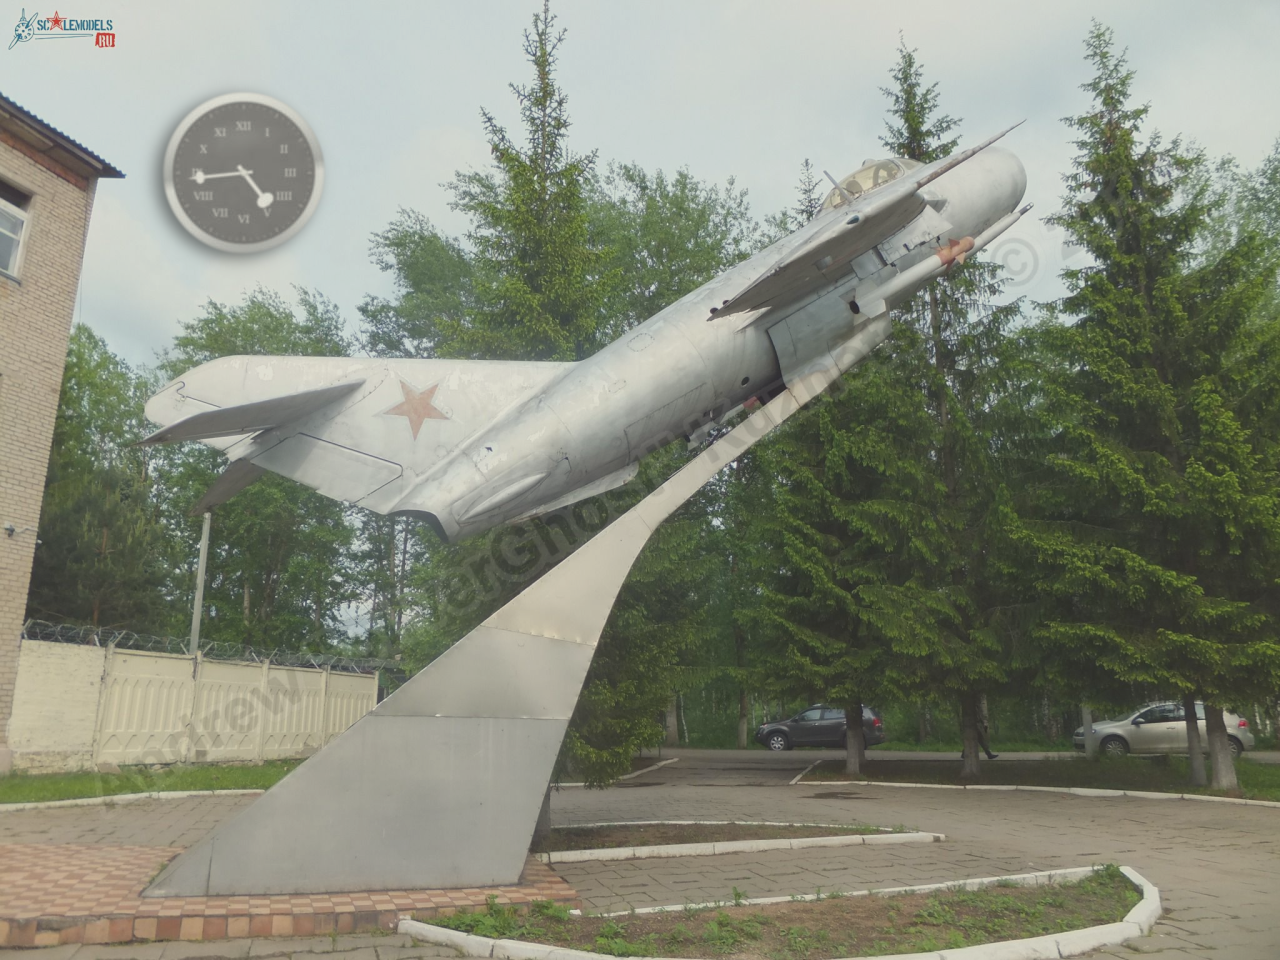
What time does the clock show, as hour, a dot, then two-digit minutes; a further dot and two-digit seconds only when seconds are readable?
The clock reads 4.44
